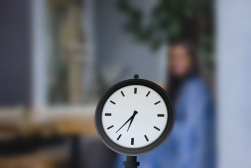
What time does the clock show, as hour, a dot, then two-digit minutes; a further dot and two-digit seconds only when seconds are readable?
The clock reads 6.37
